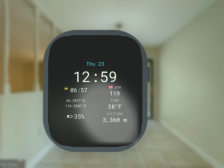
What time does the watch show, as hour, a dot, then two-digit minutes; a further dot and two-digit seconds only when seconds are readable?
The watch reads 12.59
